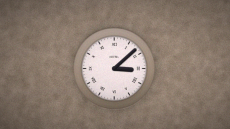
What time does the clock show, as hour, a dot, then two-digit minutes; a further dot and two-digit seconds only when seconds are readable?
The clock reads 3.08
